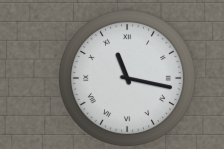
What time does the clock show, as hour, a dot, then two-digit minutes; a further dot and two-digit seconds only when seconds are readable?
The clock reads 11.17
